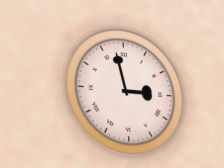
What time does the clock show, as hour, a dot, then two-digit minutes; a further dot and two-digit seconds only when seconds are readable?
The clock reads 2.58
